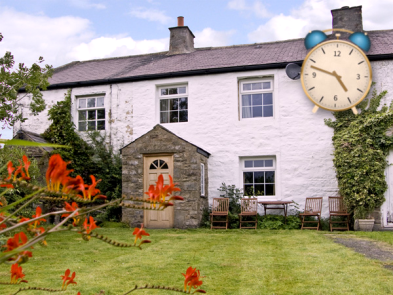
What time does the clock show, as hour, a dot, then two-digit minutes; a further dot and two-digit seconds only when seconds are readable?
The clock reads 4.48
